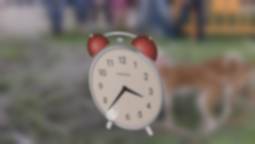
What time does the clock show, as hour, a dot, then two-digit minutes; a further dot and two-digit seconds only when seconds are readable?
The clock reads 3.37
